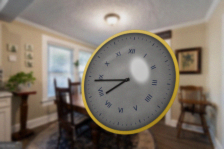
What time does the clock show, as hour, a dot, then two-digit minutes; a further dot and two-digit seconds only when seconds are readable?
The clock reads 7.44
